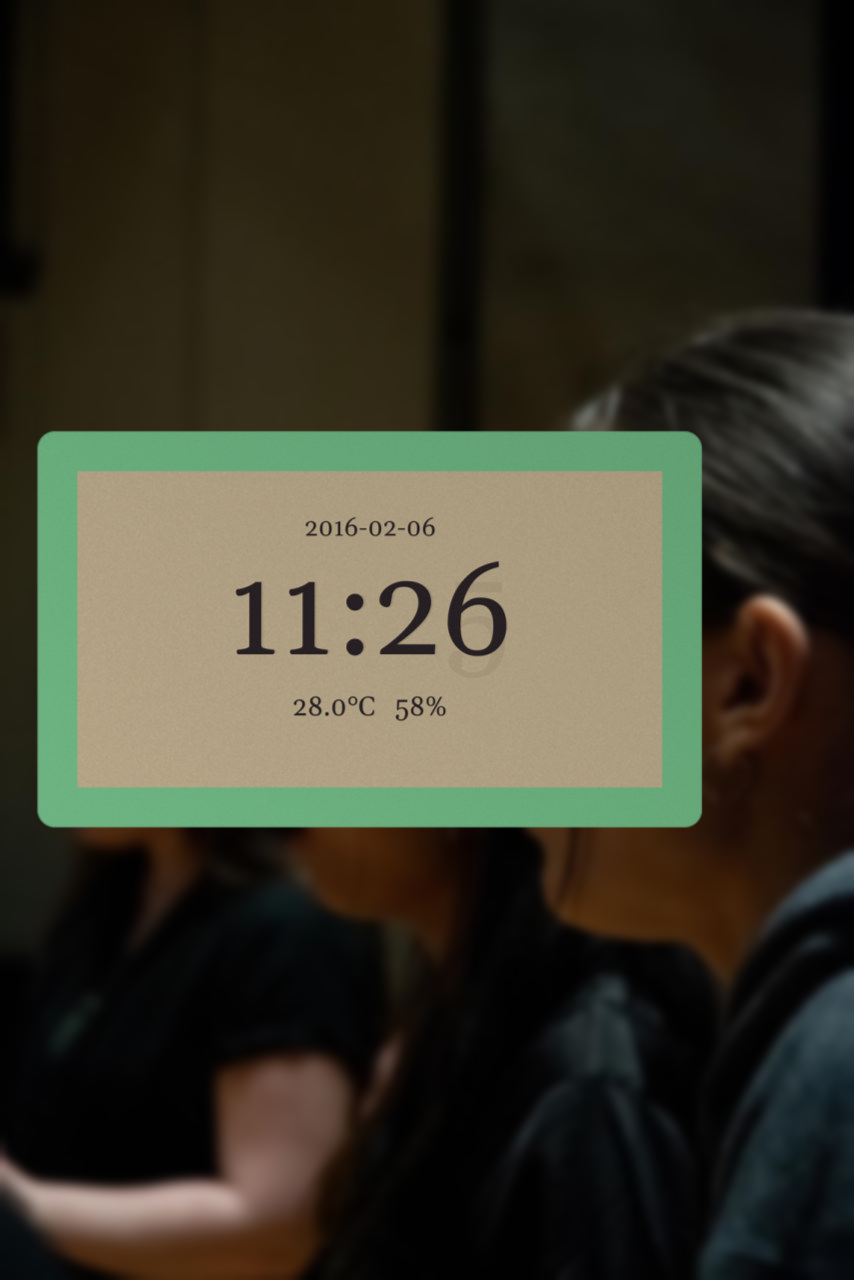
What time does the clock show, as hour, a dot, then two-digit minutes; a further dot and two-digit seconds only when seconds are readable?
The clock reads 11.26
